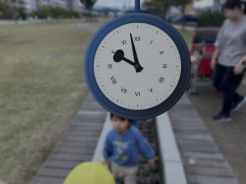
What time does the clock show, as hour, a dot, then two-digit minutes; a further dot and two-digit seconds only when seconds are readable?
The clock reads 9.58
